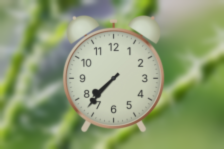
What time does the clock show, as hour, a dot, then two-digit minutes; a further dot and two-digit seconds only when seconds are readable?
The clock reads 7.37
